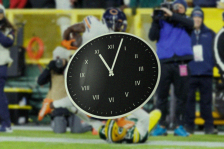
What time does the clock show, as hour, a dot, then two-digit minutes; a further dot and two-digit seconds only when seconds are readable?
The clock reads 11.03
